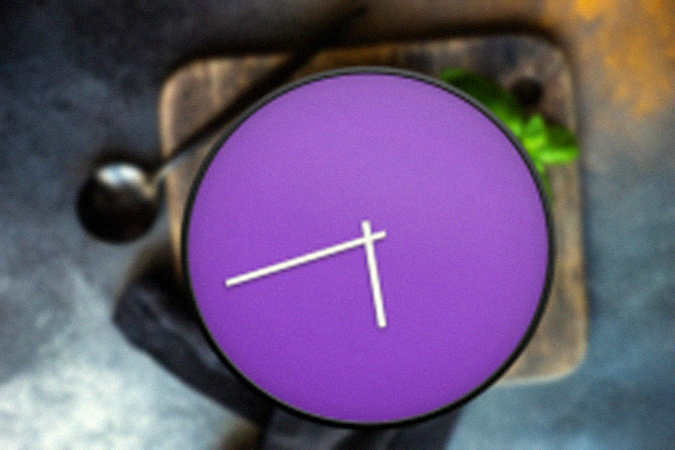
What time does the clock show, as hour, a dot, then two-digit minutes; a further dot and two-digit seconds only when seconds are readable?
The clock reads 5.42
